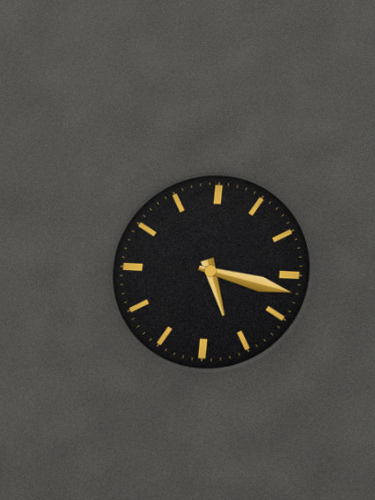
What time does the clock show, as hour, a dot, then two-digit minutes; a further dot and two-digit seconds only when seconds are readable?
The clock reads 5.17
